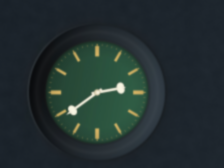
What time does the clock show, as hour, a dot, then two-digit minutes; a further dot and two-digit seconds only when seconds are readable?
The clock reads 2.39
